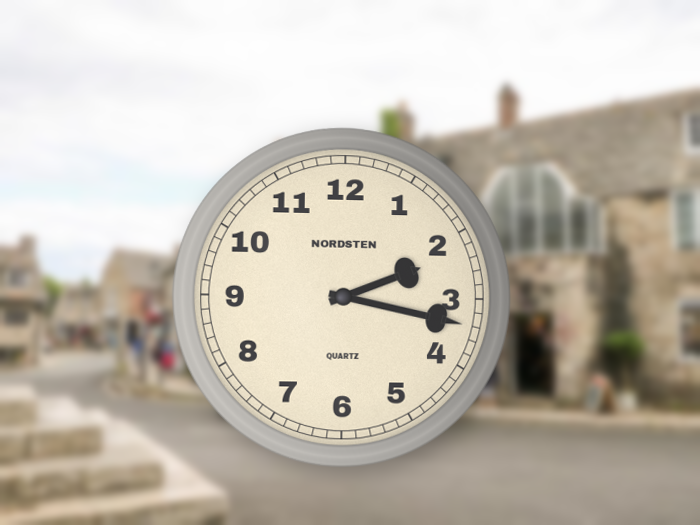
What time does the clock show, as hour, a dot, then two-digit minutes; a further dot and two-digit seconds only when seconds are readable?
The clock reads 2.17
